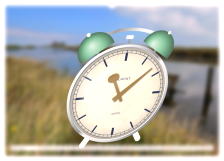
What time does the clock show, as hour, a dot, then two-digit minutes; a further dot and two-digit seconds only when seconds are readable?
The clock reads 11.08
